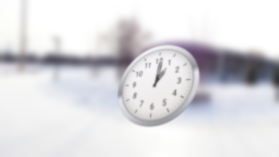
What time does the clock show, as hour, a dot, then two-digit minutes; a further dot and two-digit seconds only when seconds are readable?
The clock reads 1.01
